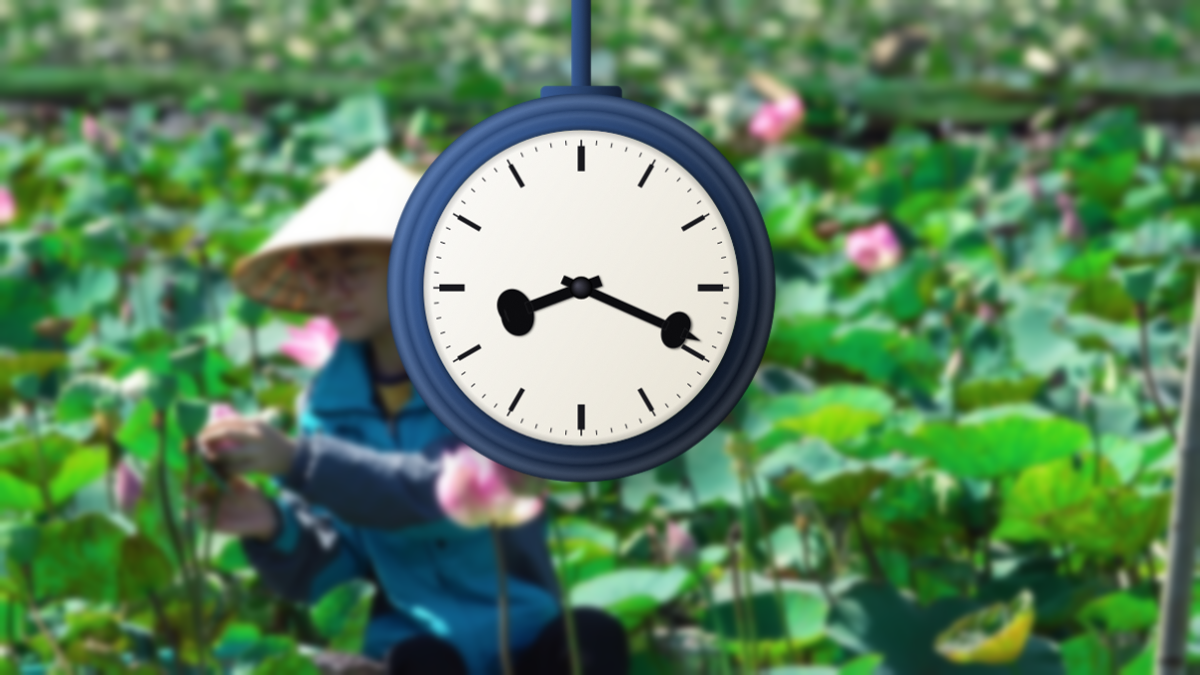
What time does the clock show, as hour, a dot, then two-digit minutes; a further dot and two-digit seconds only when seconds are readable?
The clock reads 8.19
